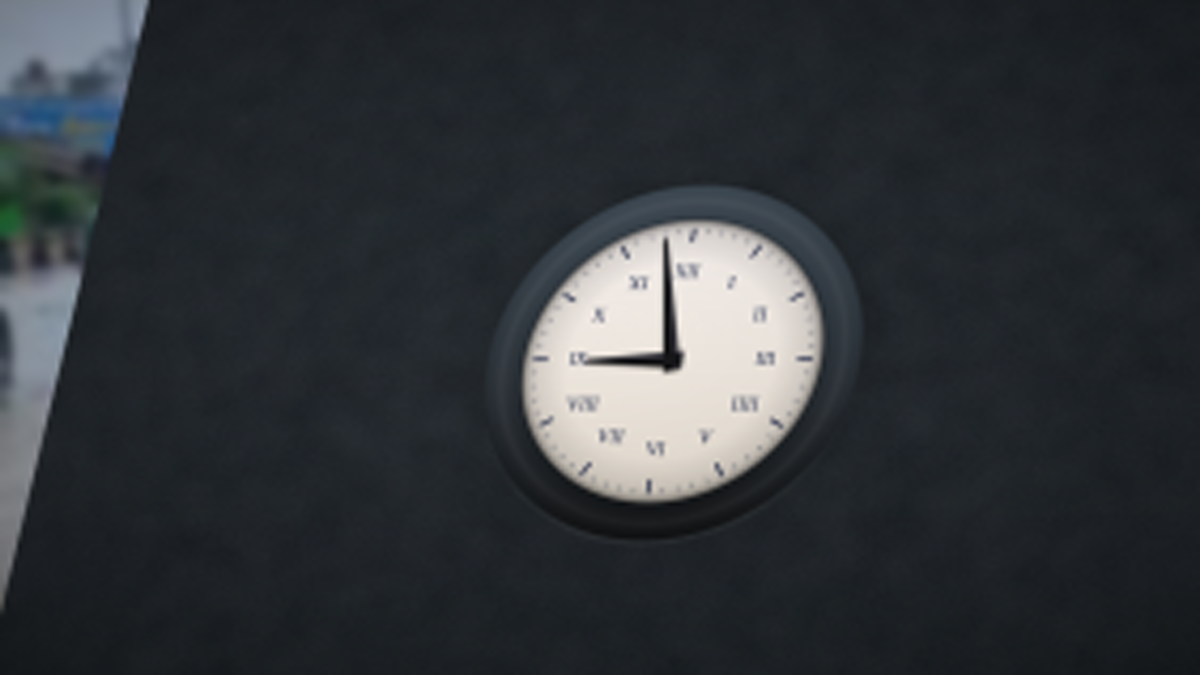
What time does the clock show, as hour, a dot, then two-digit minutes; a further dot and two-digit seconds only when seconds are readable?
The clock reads 8.58
